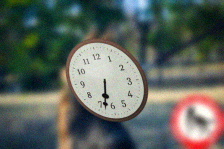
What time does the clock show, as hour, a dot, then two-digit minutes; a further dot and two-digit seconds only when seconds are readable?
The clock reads 6.33
